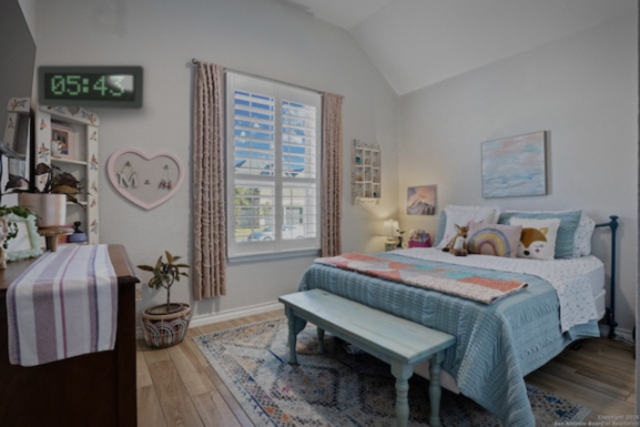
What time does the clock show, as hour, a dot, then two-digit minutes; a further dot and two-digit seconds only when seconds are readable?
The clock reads 5.43
